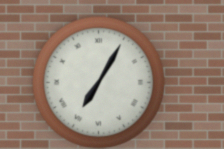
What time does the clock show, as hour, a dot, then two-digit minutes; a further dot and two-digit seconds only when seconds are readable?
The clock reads 7.05
